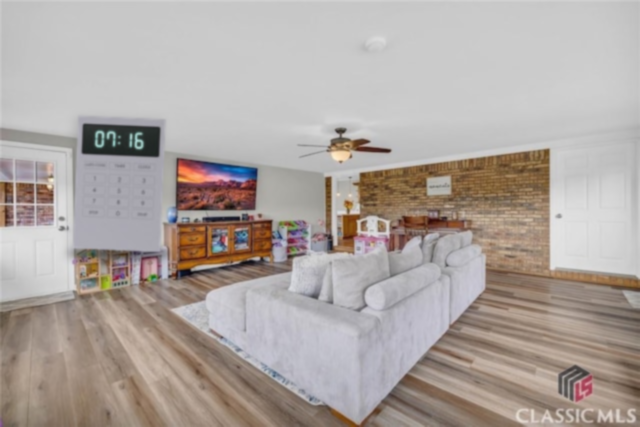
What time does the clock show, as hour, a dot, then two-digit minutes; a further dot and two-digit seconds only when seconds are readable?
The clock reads 7.16
